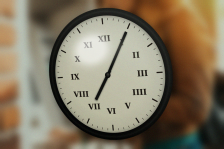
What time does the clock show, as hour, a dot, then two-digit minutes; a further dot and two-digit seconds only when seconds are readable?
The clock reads 7.05
